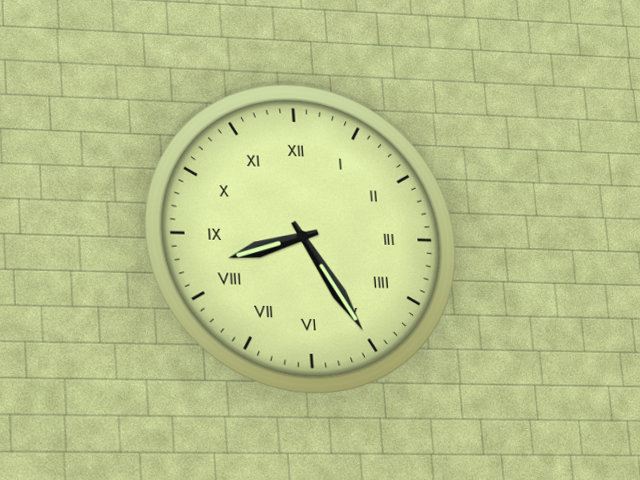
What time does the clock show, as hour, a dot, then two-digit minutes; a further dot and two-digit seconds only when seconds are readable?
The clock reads 8.25
